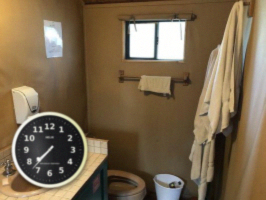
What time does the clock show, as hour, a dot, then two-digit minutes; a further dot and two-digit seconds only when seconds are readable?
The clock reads 7.37
